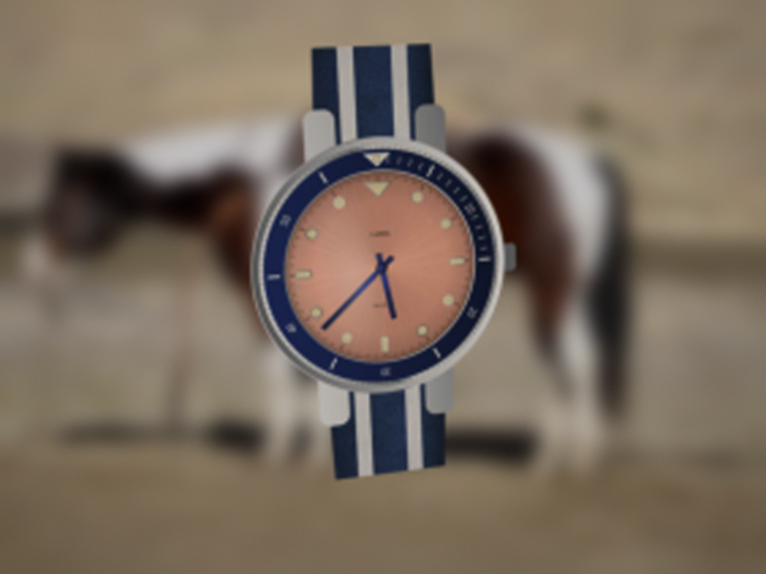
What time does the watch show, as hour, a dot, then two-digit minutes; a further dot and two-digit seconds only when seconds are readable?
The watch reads 5.38
